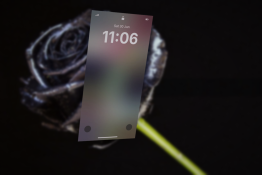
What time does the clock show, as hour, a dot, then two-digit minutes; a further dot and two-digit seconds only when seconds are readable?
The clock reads 11.06
